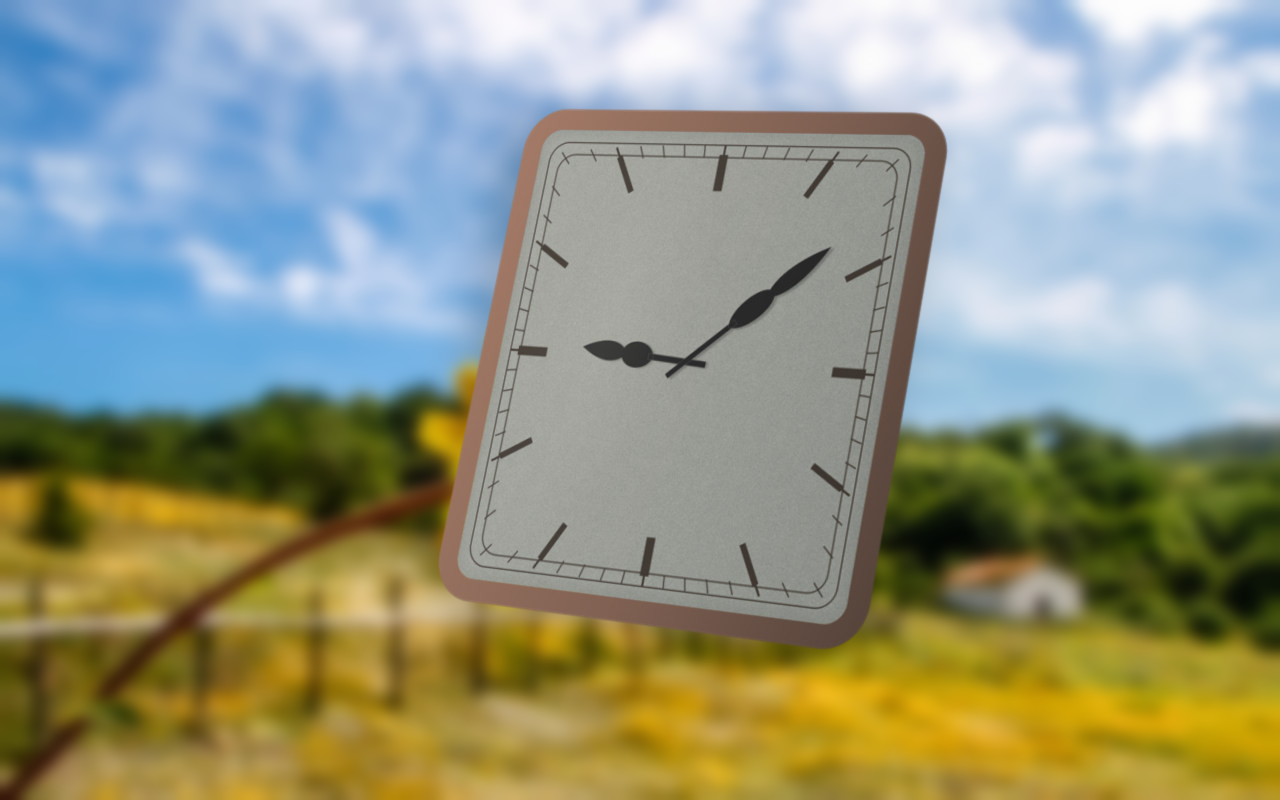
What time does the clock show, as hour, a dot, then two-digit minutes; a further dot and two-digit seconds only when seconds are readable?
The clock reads 9.08
